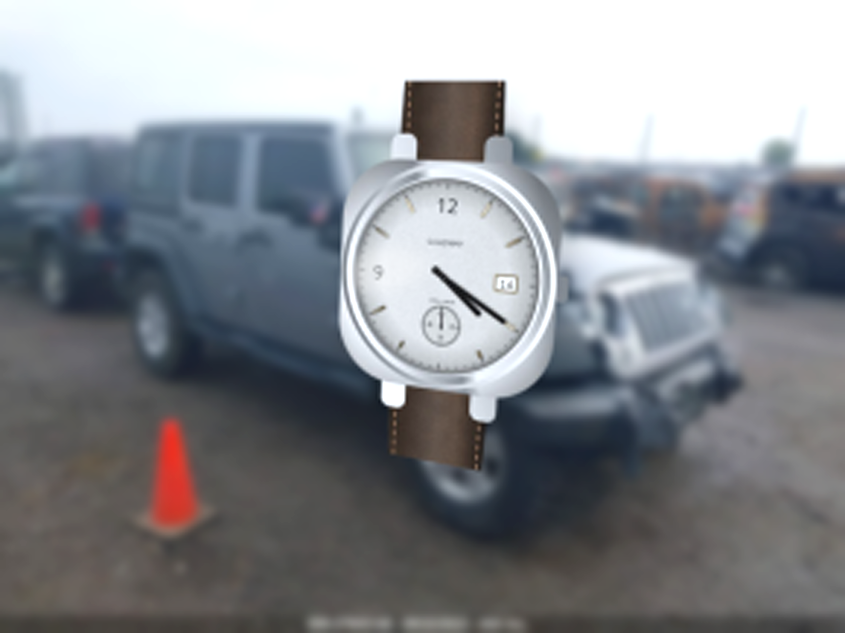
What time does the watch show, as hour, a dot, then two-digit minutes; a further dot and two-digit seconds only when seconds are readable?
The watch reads 4.20
